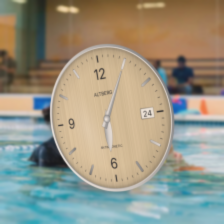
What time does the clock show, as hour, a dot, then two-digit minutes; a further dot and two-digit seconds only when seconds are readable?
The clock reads 6.05
